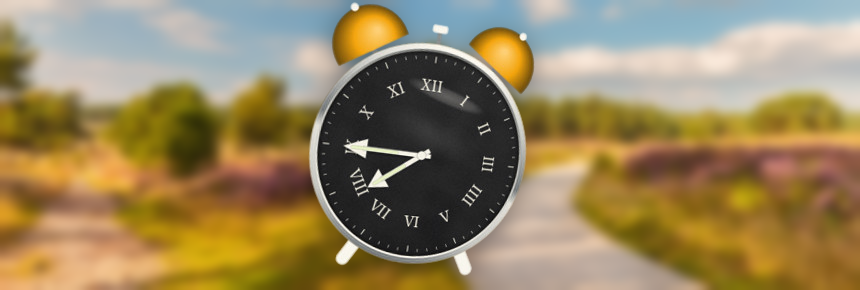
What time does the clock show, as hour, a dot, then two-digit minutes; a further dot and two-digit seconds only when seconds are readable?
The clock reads 7.45
